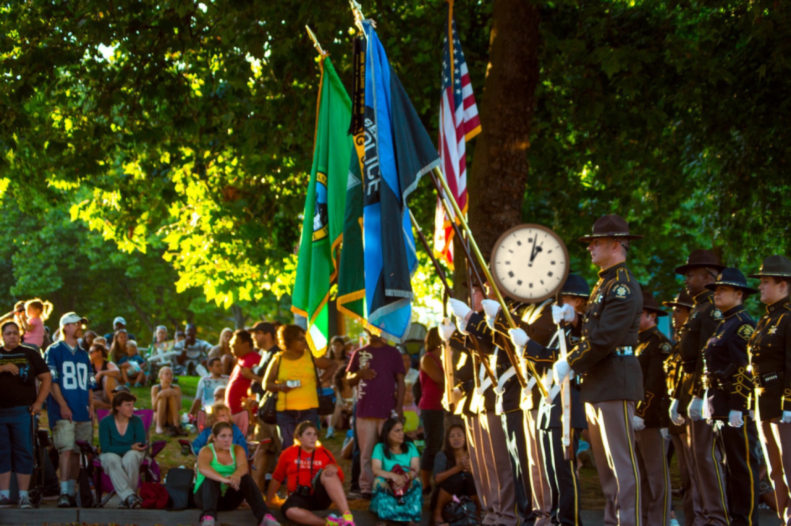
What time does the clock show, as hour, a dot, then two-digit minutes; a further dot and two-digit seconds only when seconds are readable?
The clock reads 1.02
